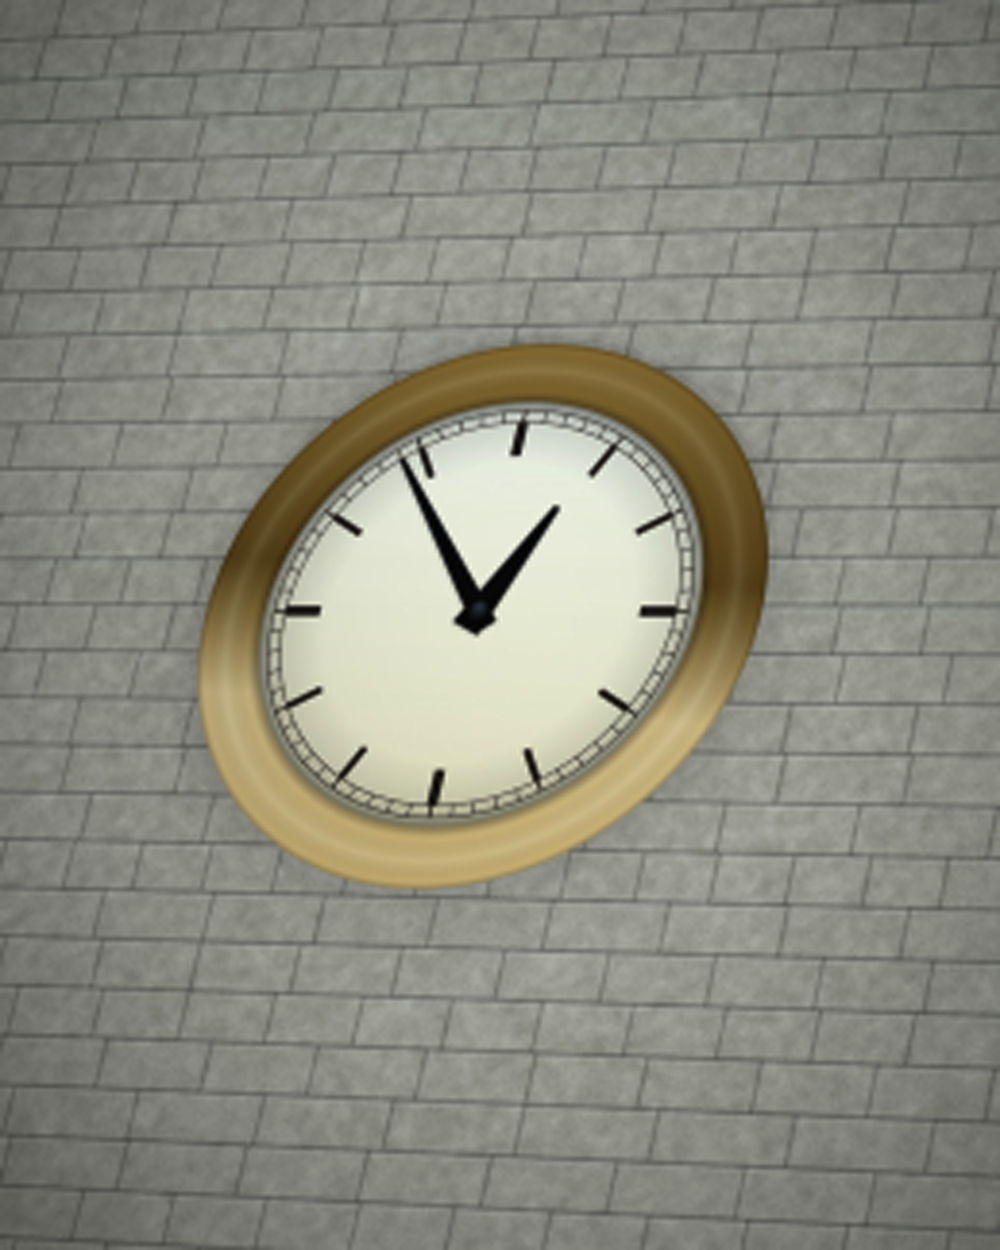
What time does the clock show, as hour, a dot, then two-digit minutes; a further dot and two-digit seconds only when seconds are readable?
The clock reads 12.54
